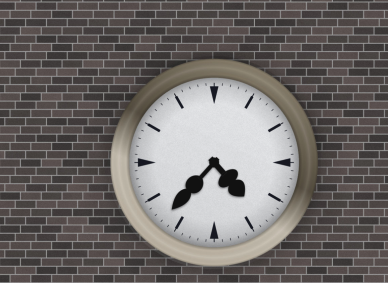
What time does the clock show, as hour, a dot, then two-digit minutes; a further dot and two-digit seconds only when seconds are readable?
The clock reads 4.37
